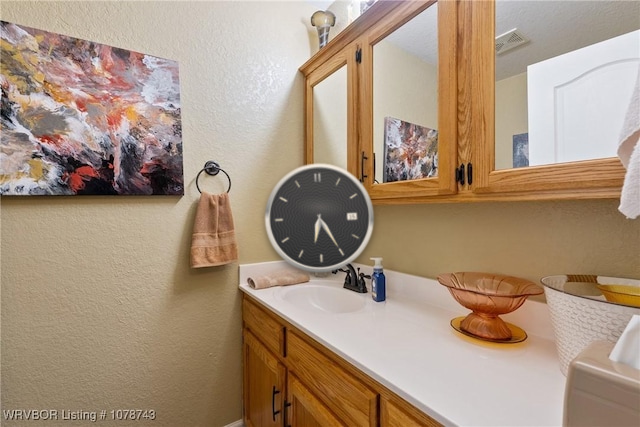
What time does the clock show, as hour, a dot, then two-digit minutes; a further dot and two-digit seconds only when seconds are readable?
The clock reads 6.25
